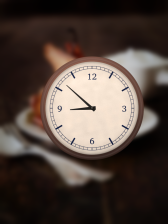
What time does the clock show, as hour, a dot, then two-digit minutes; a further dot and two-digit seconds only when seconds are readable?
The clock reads 8.52
